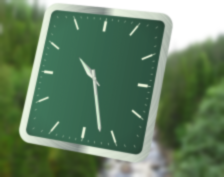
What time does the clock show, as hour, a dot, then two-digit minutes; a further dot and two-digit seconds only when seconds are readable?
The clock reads 10.27
